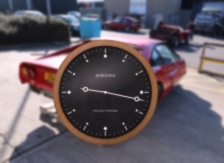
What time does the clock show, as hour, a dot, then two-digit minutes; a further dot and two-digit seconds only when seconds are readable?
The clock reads 9.17
